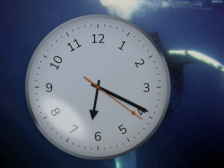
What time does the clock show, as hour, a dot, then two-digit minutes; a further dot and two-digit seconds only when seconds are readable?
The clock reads 6.19.21
